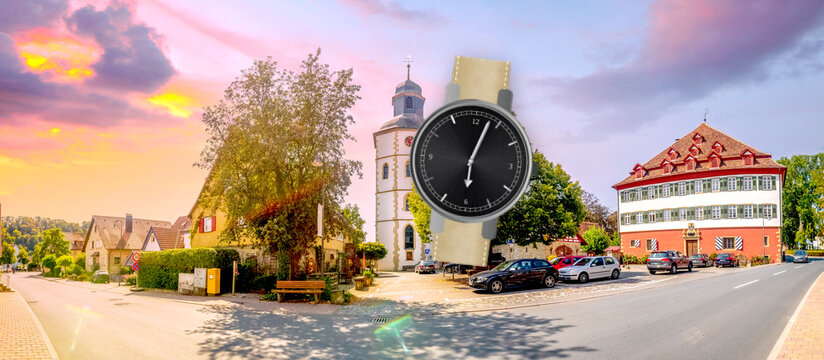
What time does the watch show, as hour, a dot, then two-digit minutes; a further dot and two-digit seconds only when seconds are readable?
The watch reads 6.03
